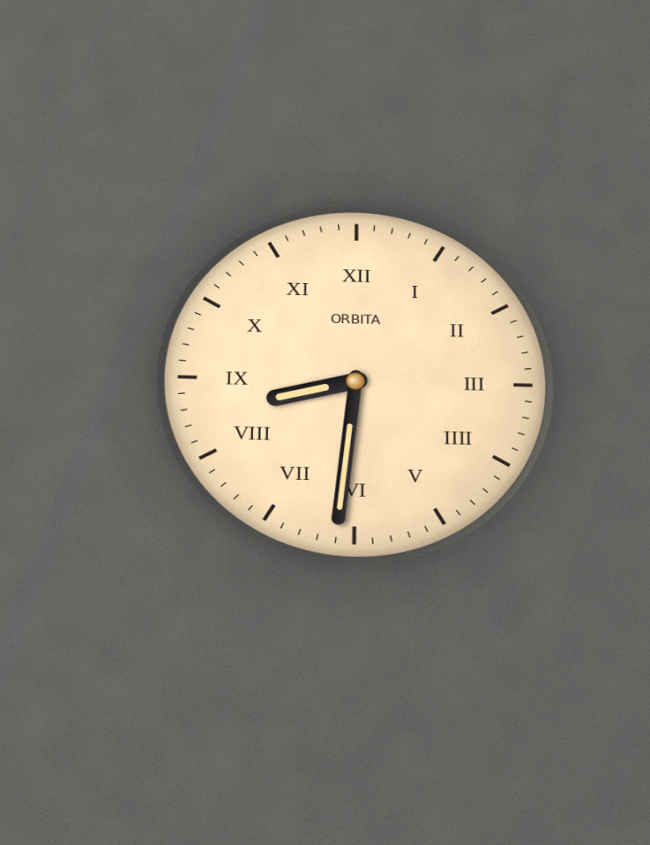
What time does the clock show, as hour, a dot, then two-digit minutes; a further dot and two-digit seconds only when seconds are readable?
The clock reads 8.31
